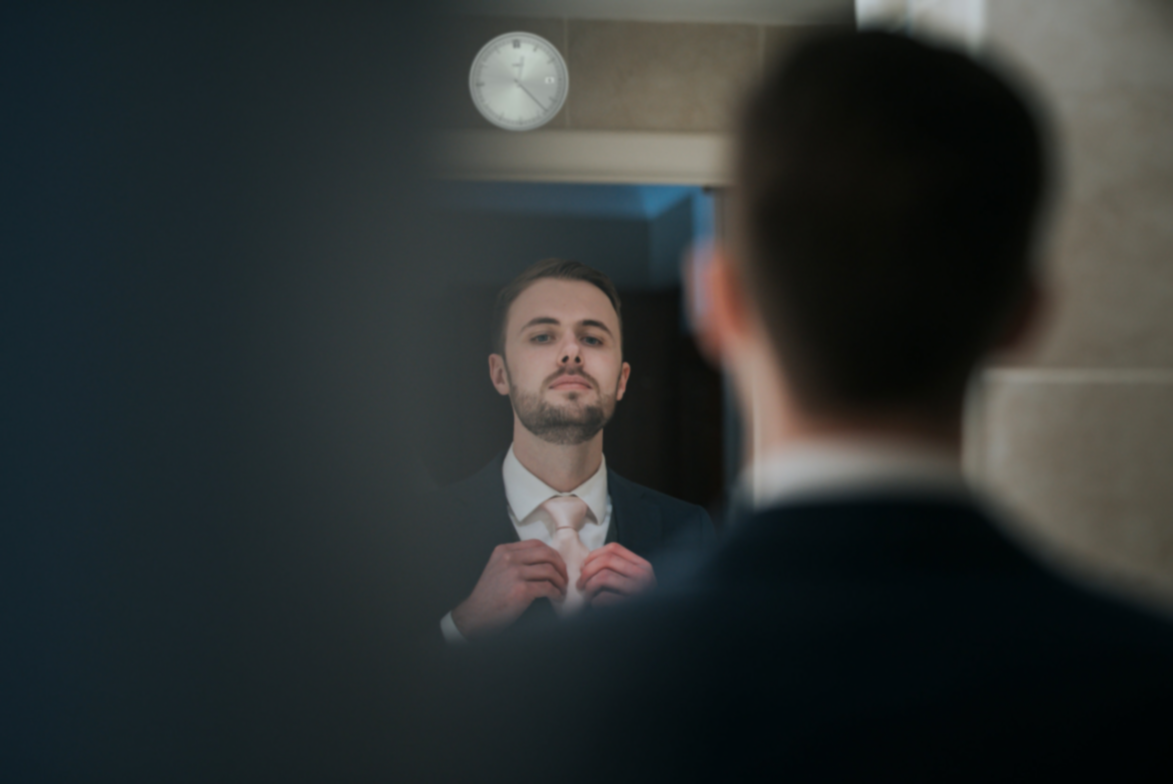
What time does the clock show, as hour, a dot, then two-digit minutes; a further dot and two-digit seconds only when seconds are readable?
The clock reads 12.23
